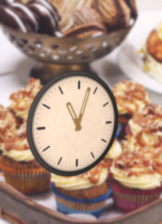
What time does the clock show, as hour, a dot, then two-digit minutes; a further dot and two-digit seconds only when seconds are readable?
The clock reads 11.03
